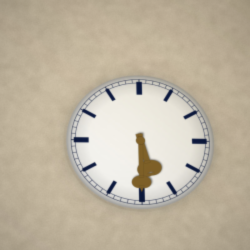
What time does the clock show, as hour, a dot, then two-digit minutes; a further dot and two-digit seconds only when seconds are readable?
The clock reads 5.30
